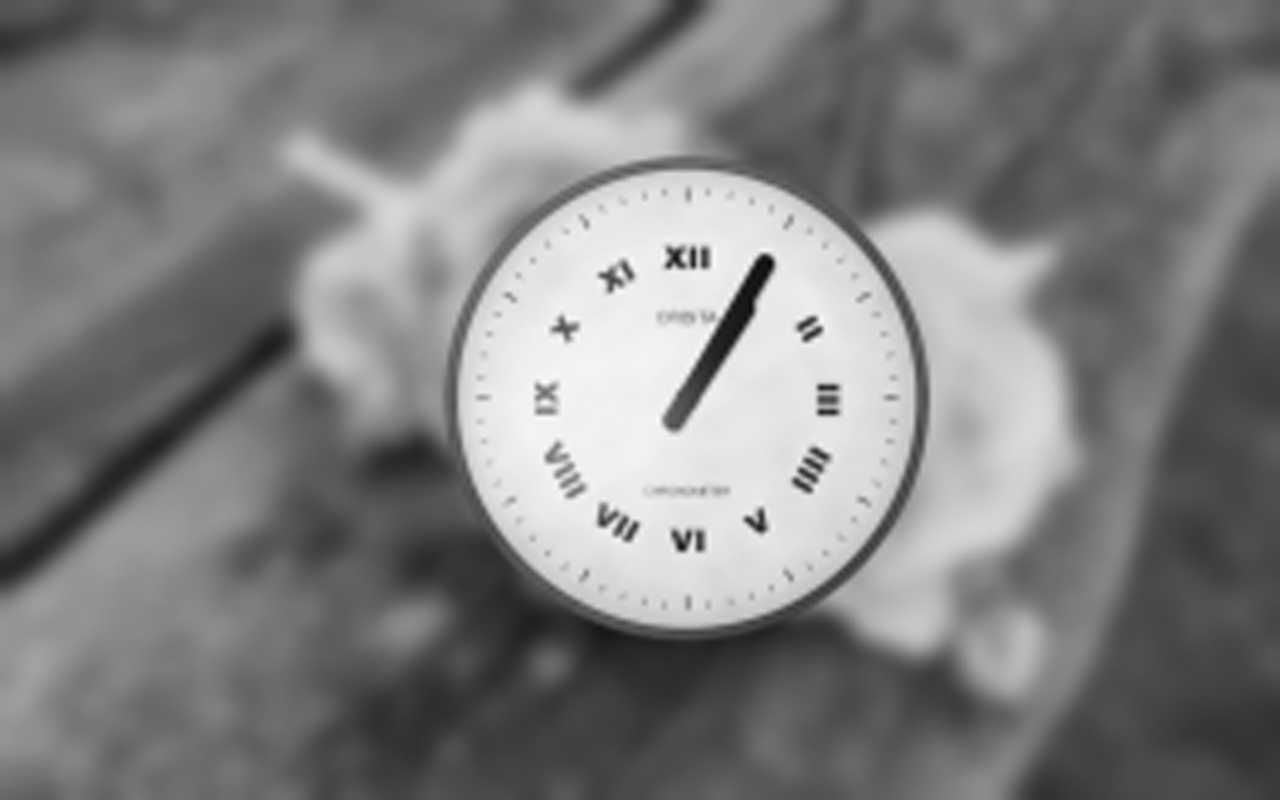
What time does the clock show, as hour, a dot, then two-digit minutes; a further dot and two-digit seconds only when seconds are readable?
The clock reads 1.05
